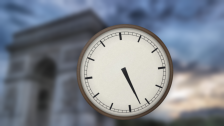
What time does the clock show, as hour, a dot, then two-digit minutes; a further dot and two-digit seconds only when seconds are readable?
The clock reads 5.27
